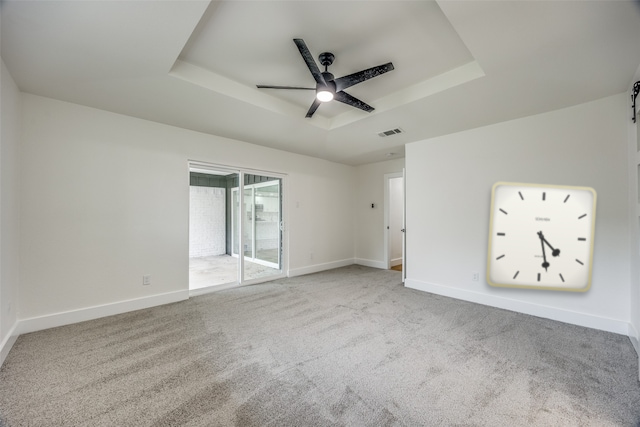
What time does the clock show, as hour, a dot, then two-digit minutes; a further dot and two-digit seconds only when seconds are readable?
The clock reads 4.28
